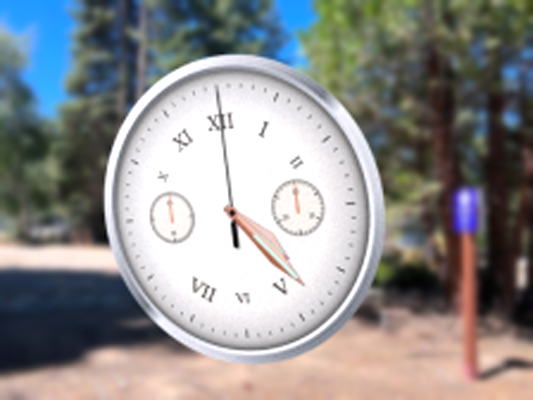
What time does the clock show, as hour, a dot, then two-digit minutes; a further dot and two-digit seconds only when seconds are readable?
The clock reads 4.23
